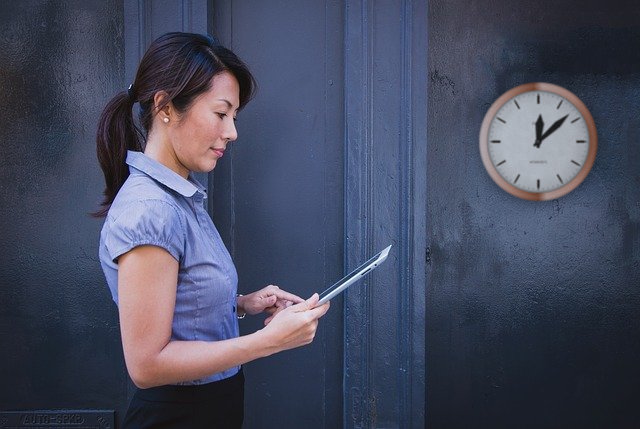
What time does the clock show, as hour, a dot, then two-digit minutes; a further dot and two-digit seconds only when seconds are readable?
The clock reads 12.08
